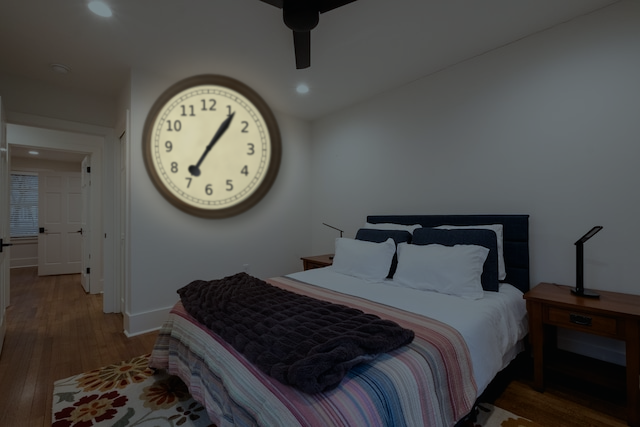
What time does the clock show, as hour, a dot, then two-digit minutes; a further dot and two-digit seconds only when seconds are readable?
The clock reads 7.06
